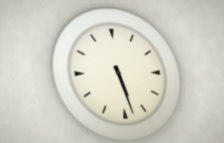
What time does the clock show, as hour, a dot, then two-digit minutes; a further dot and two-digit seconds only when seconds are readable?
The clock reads 5.28
